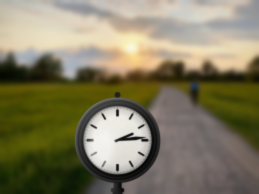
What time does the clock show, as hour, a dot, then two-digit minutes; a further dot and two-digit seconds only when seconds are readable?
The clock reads 2.14
